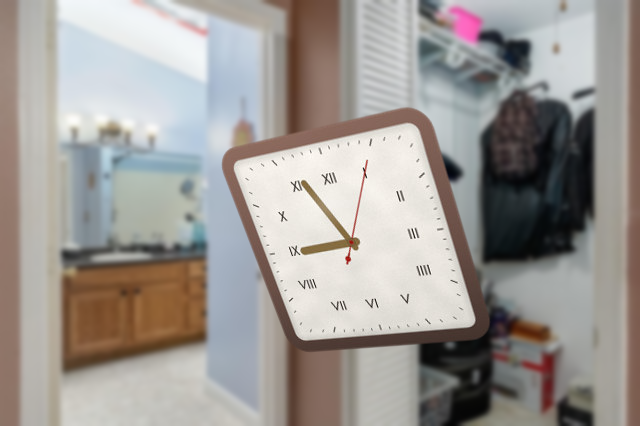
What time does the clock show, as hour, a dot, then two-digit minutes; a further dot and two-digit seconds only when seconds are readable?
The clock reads 8.56.05
